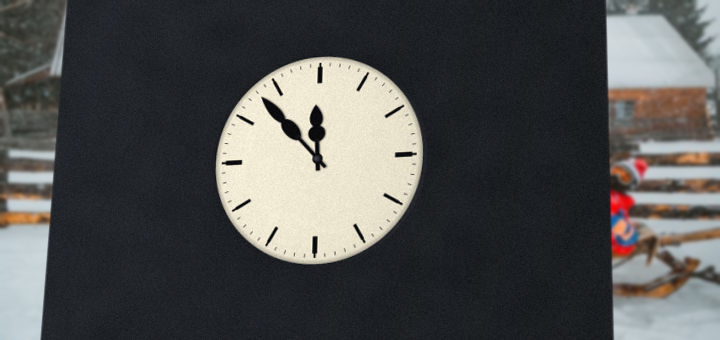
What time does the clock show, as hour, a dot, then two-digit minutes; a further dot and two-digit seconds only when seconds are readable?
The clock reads 11.53
